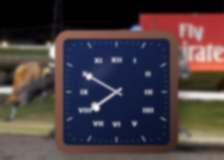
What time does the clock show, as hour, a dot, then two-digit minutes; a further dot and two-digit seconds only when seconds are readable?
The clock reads 7.50
